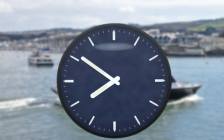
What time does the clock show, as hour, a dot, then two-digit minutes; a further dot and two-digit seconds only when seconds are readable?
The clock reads 7.51
